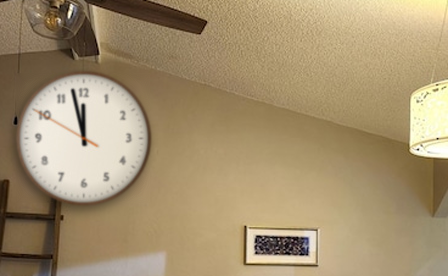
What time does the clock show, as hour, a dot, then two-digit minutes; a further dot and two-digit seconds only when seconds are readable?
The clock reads 11.57.50
